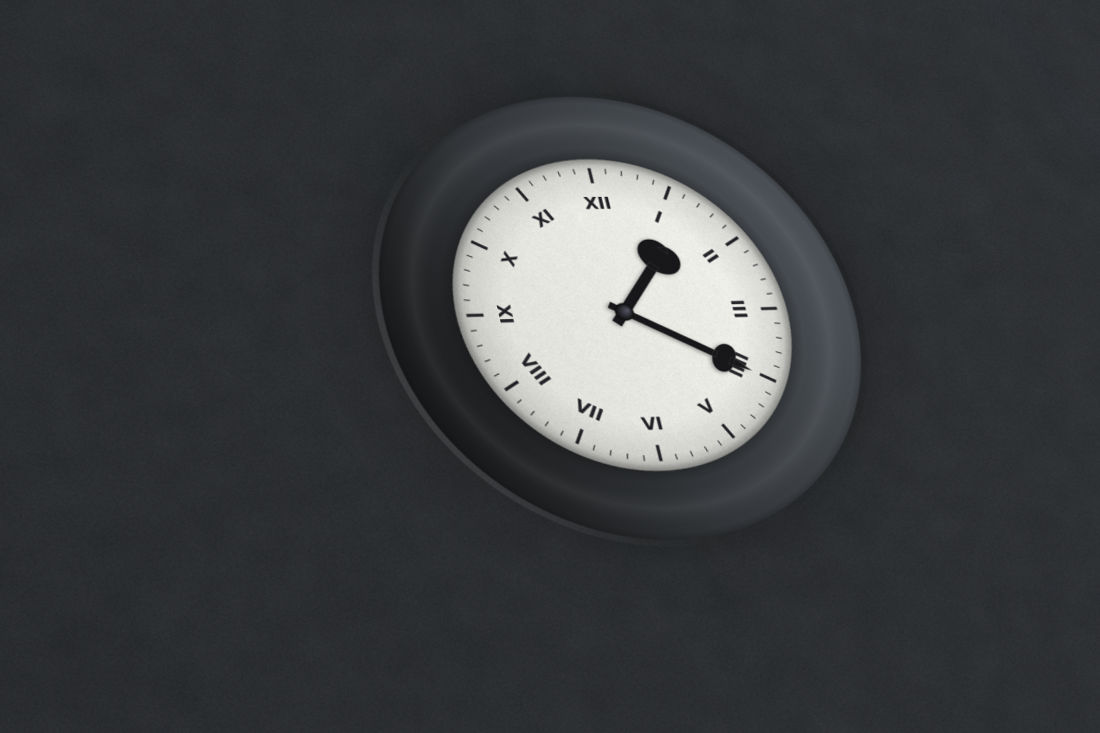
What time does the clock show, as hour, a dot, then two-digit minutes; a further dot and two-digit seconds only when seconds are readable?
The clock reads 1.20
